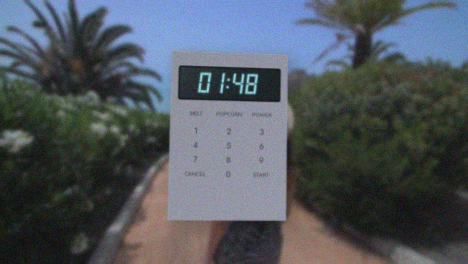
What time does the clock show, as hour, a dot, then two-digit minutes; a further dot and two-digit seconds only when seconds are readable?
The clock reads 1.48
